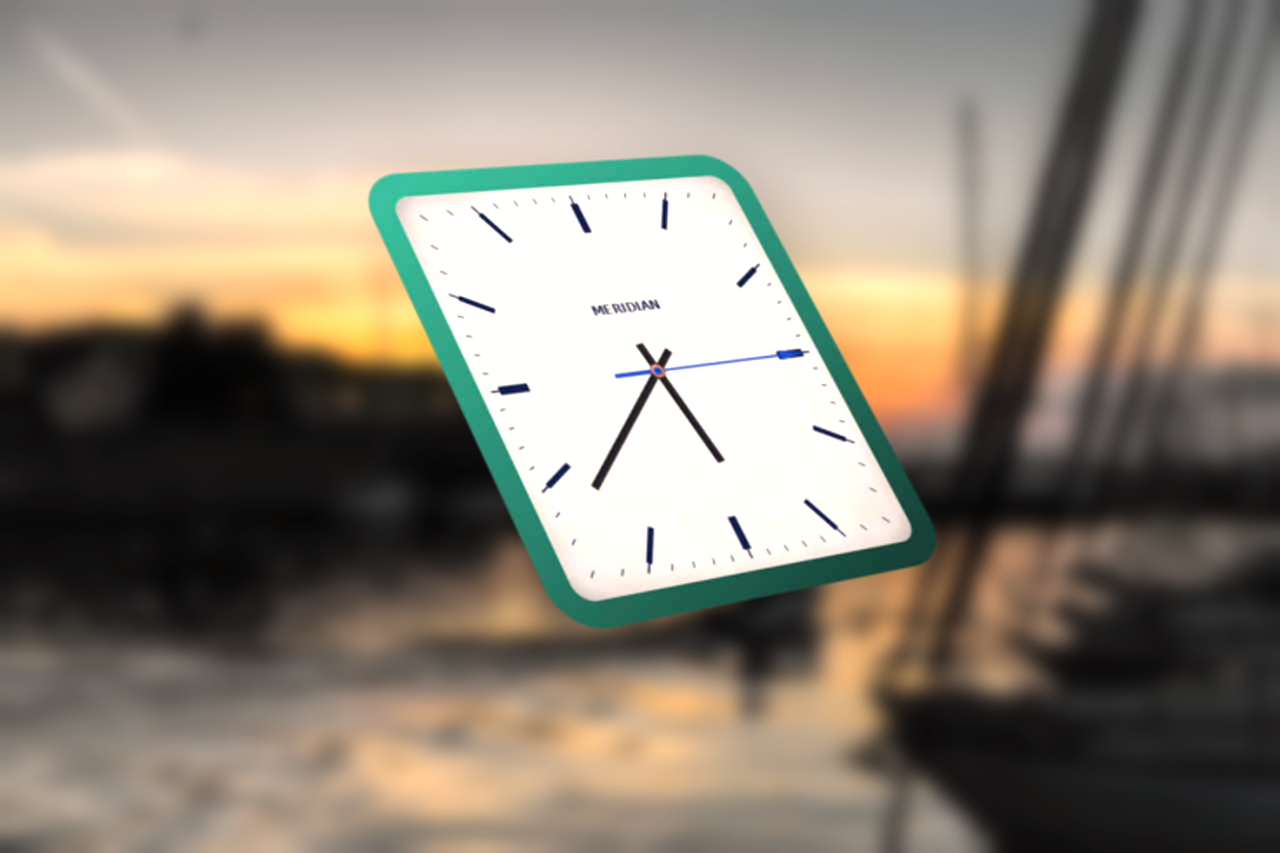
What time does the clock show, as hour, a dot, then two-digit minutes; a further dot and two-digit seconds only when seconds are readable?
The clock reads 5.38.15
